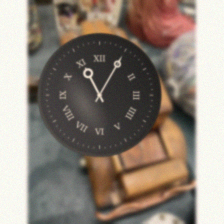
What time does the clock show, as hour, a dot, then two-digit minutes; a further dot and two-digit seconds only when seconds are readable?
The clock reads 11.05
